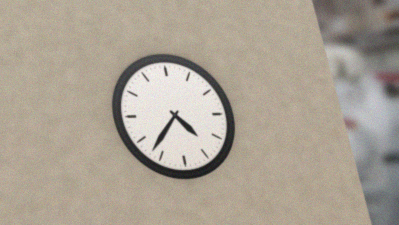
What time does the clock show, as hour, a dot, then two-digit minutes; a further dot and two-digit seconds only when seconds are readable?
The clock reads 4.37
